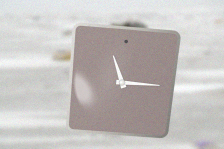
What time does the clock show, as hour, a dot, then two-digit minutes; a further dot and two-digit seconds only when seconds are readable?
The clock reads 11.15
